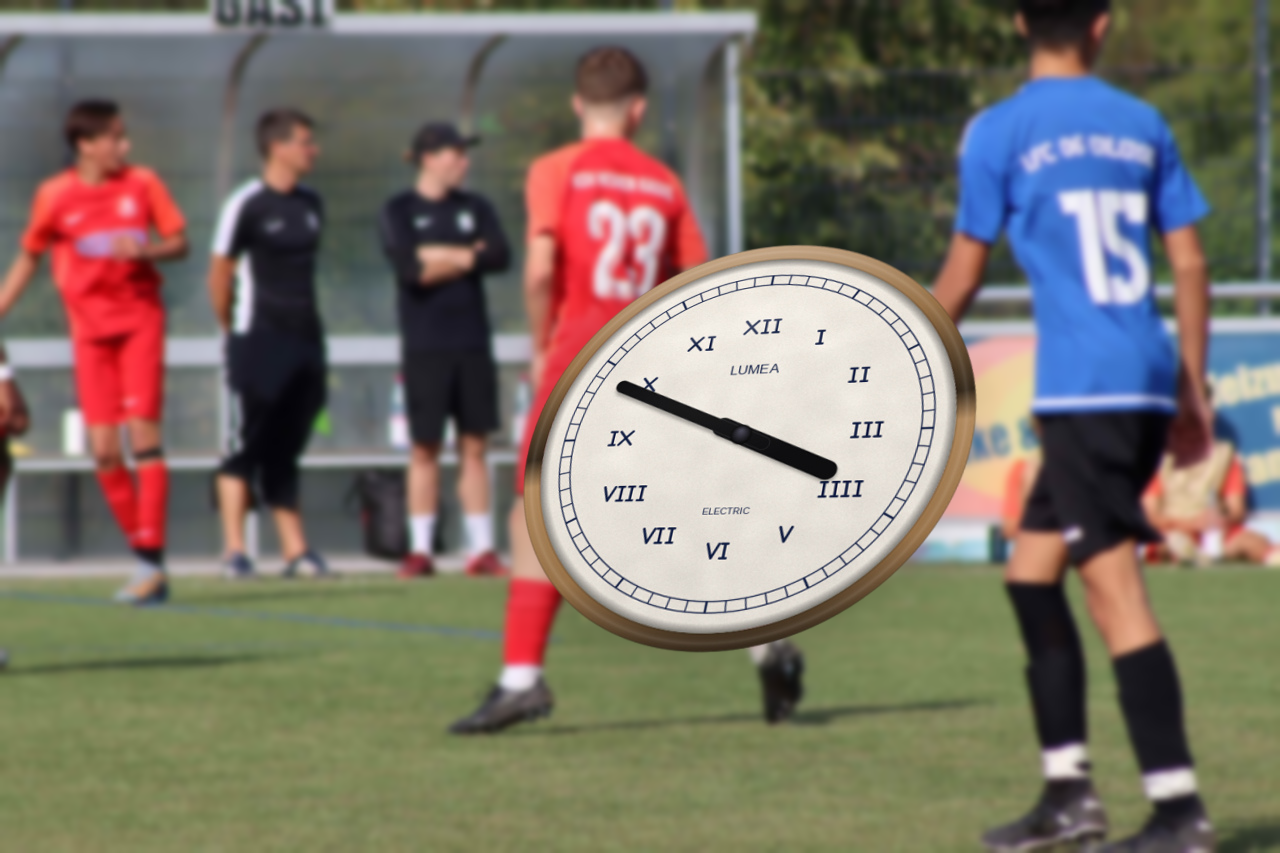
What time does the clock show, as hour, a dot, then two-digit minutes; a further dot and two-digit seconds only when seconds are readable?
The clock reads 3.49
